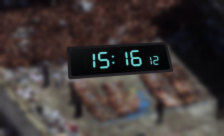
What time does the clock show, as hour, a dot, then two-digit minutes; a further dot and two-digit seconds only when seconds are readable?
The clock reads 15.16.12
